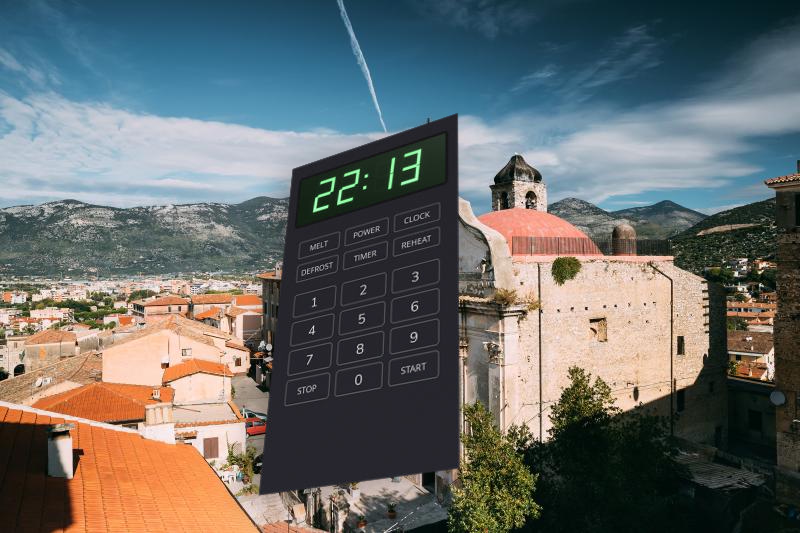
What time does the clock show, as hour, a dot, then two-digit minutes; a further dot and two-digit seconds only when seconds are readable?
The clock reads 22.13
